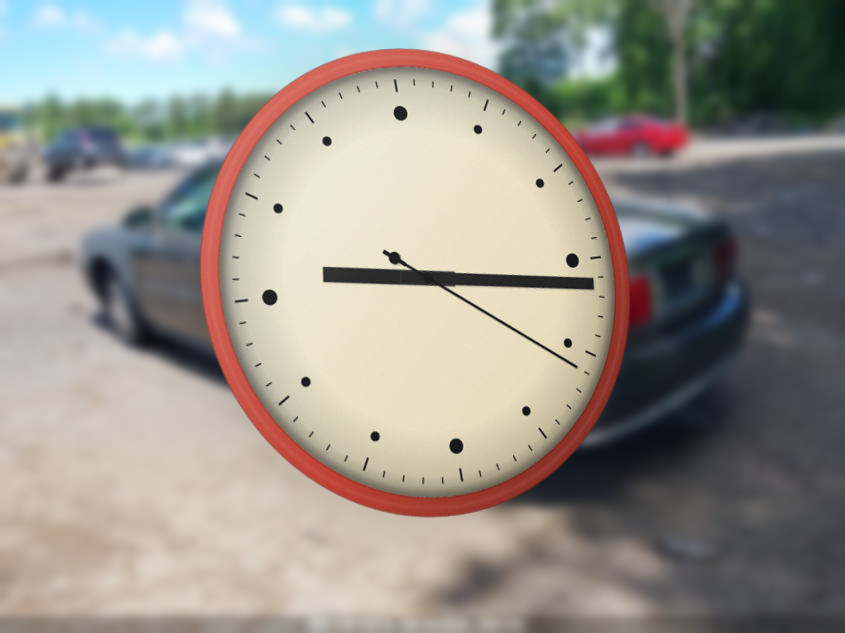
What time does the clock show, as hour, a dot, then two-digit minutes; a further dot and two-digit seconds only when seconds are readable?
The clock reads 9.16.21
